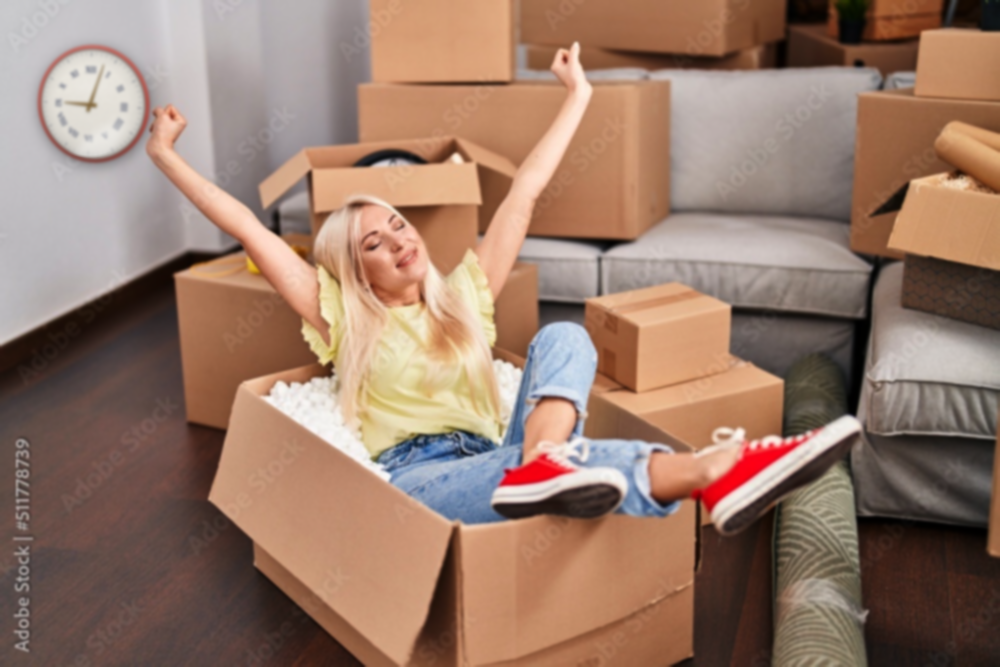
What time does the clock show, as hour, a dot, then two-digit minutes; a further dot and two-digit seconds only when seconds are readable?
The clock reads 9.03
